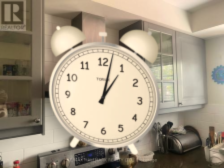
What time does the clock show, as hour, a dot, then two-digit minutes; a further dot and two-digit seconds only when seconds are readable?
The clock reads 1.02
